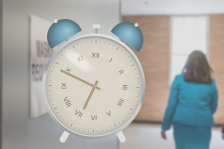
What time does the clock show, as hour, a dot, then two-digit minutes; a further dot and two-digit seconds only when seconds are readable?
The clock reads 6.49
